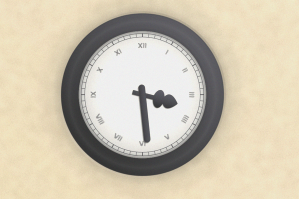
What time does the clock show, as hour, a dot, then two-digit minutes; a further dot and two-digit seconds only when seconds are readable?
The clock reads 3.29
